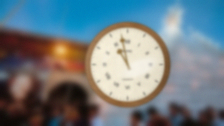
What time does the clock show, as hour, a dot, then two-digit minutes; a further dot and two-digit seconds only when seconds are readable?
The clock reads 10.58
